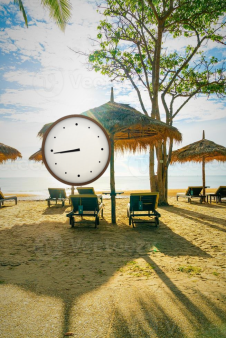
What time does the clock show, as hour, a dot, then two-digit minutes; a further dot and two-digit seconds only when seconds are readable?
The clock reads 8.44
